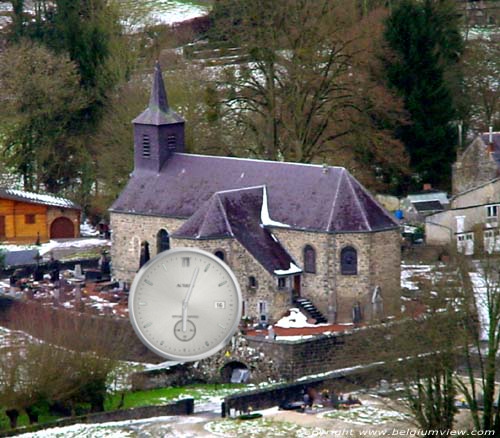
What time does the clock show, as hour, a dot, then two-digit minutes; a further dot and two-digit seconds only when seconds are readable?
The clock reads 6.03
